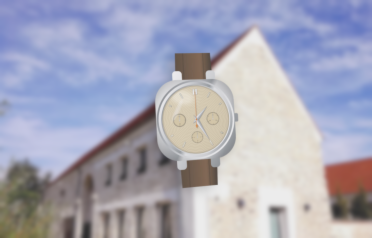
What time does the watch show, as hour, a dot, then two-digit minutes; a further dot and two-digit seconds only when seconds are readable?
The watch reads 1.25
